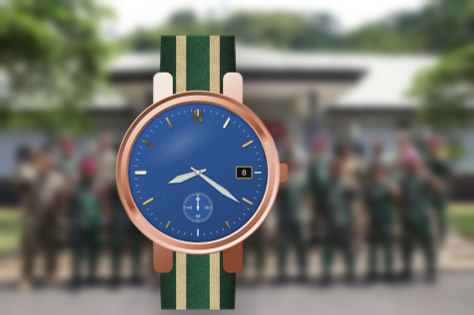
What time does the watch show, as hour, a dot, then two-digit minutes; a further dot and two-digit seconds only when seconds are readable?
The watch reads 8.21
